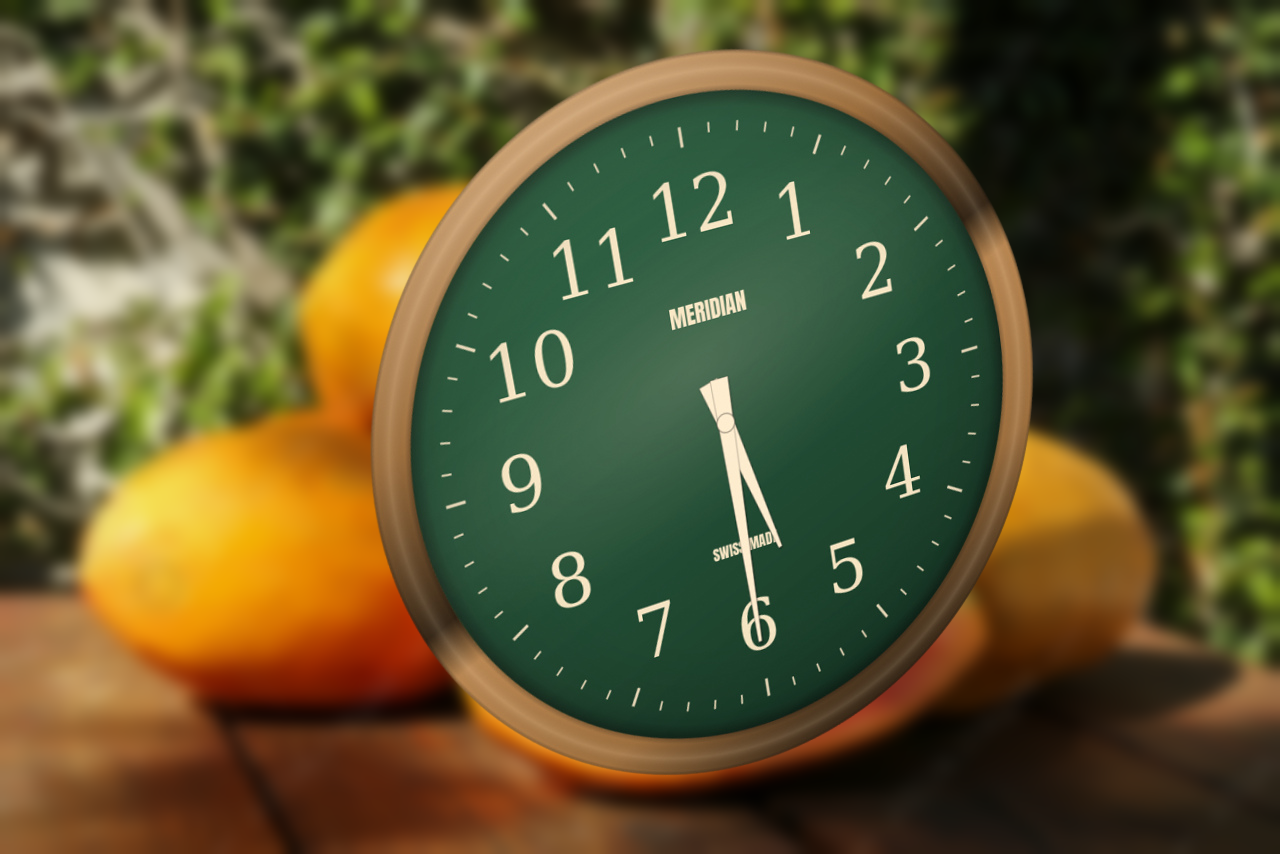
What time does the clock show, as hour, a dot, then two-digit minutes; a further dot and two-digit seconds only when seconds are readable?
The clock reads 5.30
